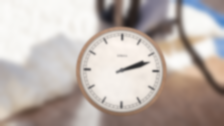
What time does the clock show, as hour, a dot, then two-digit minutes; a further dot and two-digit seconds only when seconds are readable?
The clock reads 2.12
